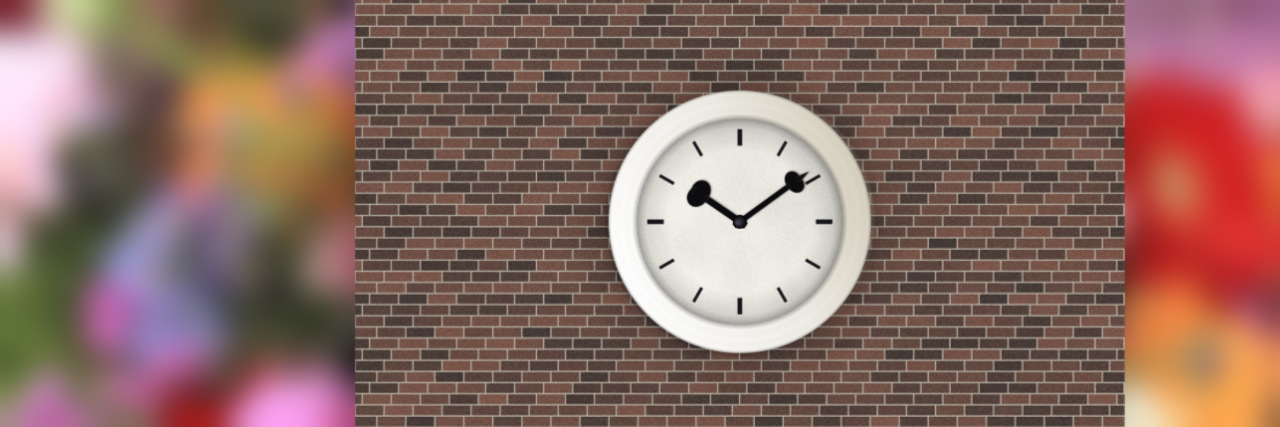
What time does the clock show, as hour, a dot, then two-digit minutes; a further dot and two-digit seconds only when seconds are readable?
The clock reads 10.09
